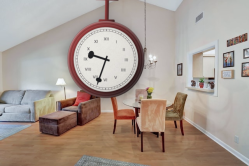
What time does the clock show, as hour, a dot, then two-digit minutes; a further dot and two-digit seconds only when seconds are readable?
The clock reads 9.33
